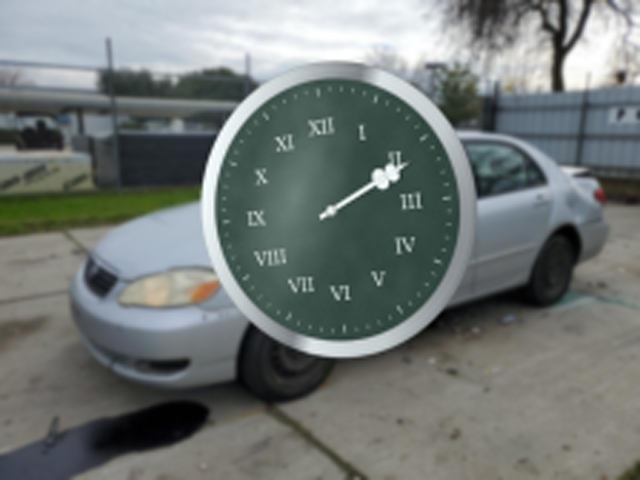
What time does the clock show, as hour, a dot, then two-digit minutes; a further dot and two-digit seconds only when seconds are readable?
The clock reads 2.11
